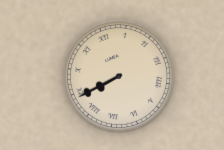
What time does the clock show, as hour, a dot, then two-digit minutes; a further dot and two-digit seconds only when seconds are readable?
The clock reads 8.44
